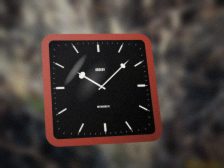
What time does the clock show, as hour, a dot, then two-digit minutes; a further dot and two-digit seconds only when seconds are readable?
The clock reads 10.08
